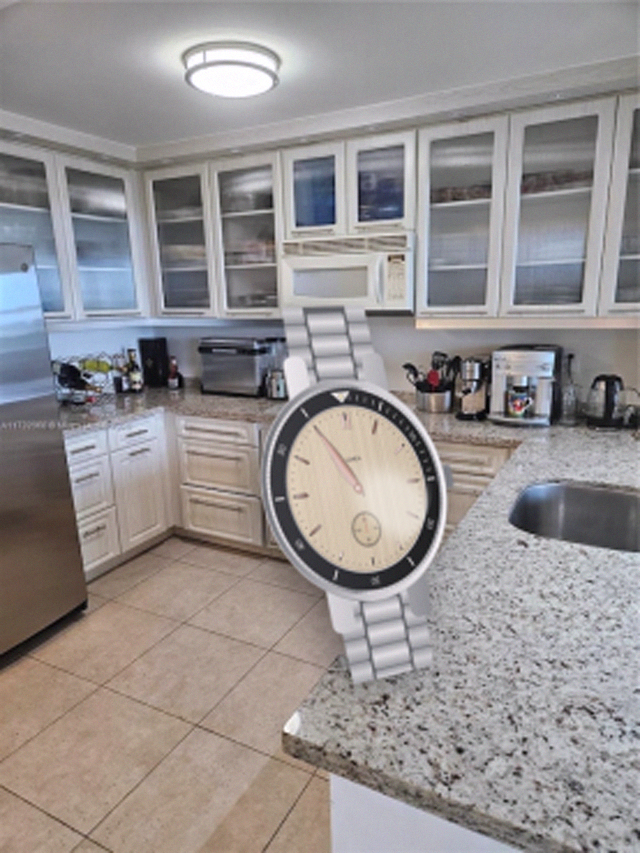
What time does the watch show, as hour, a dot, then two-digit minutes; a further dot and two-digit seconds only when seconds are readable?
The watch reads 10.55
